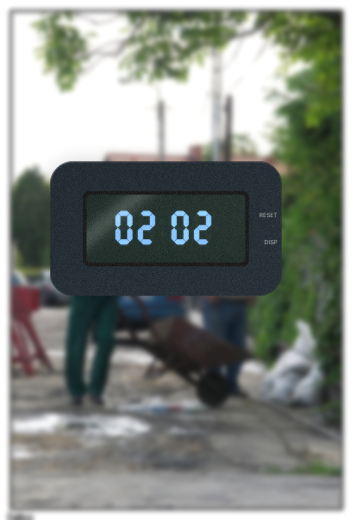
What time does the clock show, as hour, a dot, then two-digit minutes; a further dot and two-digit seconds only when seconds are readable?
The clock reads 2.02
